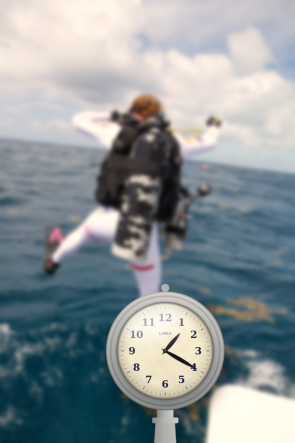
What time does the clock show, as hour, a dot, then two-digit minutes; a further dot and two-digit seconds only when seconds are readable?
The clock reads 1.20
